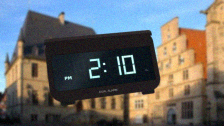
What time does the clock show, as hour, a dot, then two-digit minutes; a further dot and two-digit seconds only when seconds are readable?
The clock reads 2.10
